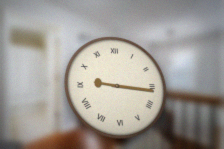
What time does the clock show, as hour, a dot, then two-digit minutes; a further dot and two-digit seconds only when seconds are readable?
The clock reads 9.16
